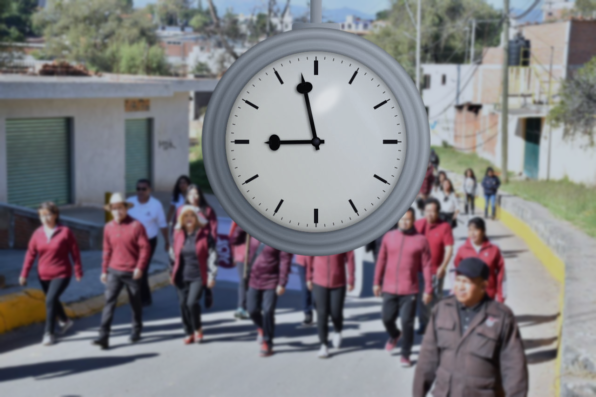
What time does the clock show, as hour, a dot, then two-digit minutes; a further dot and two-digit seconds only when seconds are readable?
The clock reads 8.58
